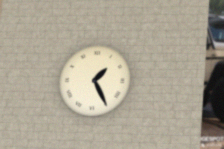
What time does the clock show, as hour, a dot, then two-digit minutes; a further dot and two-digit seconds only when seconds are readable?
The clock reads 1.25
